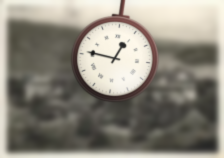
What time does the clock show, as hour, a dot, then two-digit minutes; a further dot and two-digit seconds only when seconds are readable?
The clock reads 12.46
